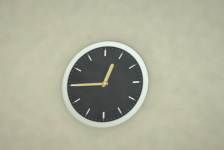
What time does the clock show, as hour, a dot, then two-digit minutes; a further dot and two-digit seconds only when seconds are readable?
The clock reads 12.45
